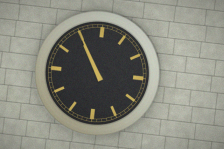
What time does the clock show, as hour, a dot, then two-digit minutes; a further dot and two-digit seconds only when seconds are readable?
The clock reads 10.55
